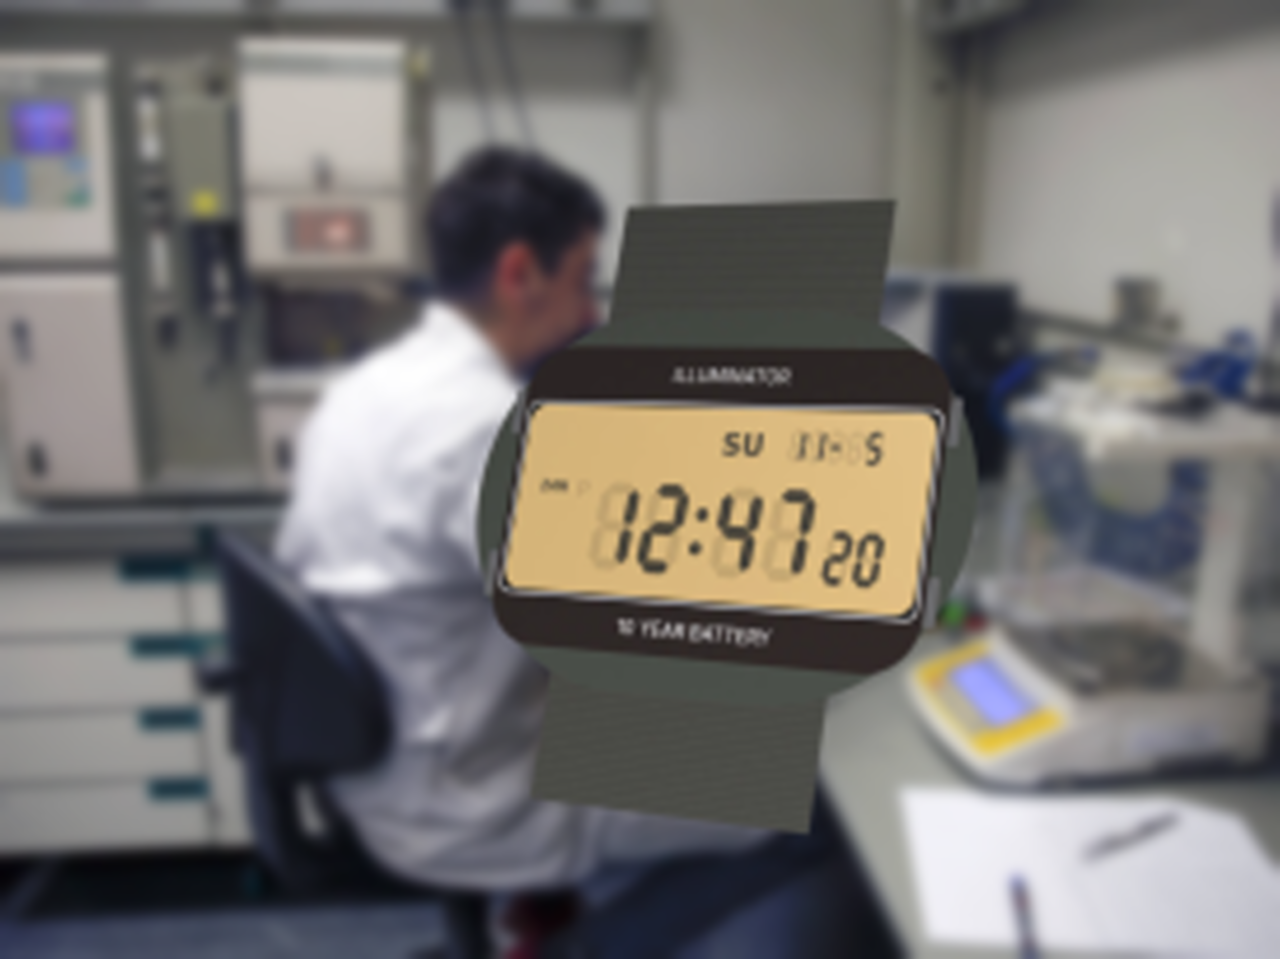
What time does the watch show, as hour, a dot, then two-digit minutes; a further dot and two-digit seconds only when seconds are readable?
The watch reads 12.47.20
